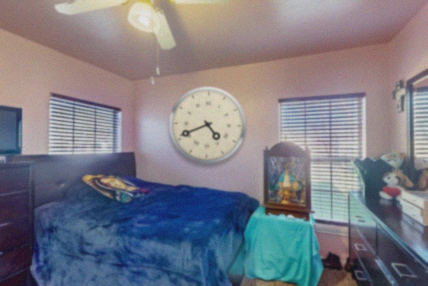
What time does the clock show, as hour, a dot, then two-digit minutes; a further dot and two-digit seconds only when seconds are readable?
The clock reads 4.41
